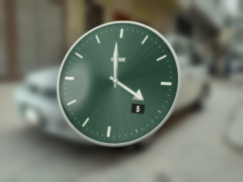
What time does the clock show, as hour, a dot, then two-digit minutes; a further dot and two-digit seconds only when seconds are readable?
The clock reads 3.59
